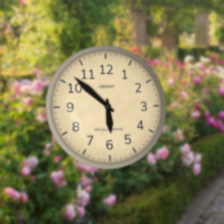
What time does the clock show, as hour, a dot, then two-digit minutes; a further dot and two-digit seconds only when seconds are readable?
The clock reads 5.52
